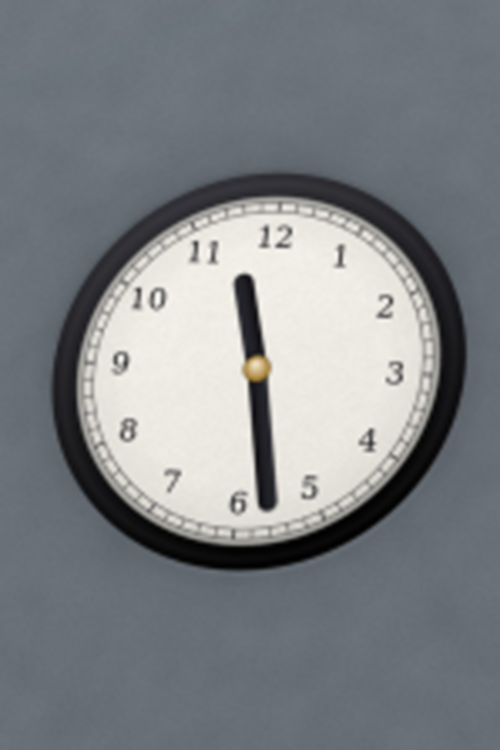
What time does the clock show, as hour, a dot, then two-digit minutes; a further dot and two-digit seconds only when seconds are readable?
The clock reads 11.28
